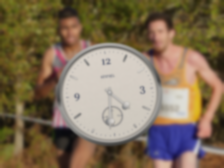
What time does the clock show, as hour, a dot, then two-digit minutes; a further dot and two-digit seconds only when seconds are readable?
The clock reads 4.31
